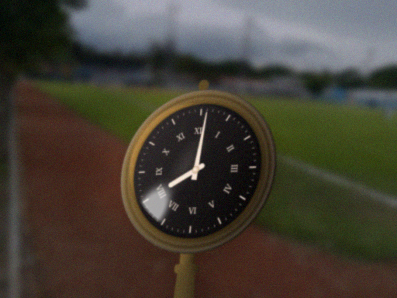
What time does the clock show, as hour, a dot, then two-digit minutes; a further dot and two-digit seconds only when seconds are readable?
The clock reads 8.01
